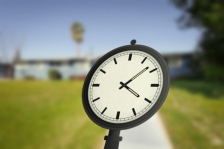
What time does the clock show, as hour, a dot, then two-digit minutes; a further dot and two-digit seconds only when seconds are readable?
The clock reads 4.08
